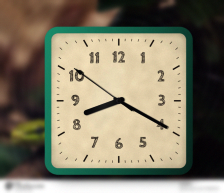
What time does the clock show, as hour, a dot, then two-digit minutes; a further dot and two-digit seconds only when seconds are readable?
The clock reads 8.19.51
